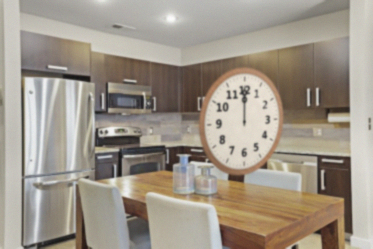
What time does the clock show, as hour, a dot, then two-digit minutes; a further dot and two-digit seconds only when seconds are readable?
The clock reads 12.00
